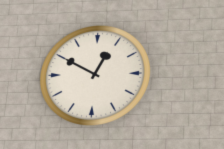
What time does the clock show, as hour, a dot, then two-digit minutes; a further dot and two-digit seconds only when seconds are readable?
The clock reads 12.50
